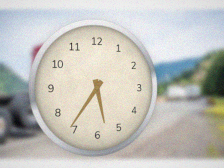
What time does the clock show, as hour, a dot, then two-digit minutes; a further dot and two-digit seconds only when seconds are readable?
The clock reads 5.36
